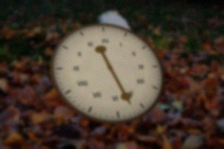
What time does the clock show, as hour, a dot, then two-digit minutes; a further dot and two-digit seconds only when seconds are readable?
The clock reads 11.27
